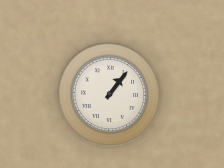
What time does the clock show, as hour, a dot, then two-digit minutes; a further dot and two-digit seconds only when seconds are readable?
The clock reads 1.06
